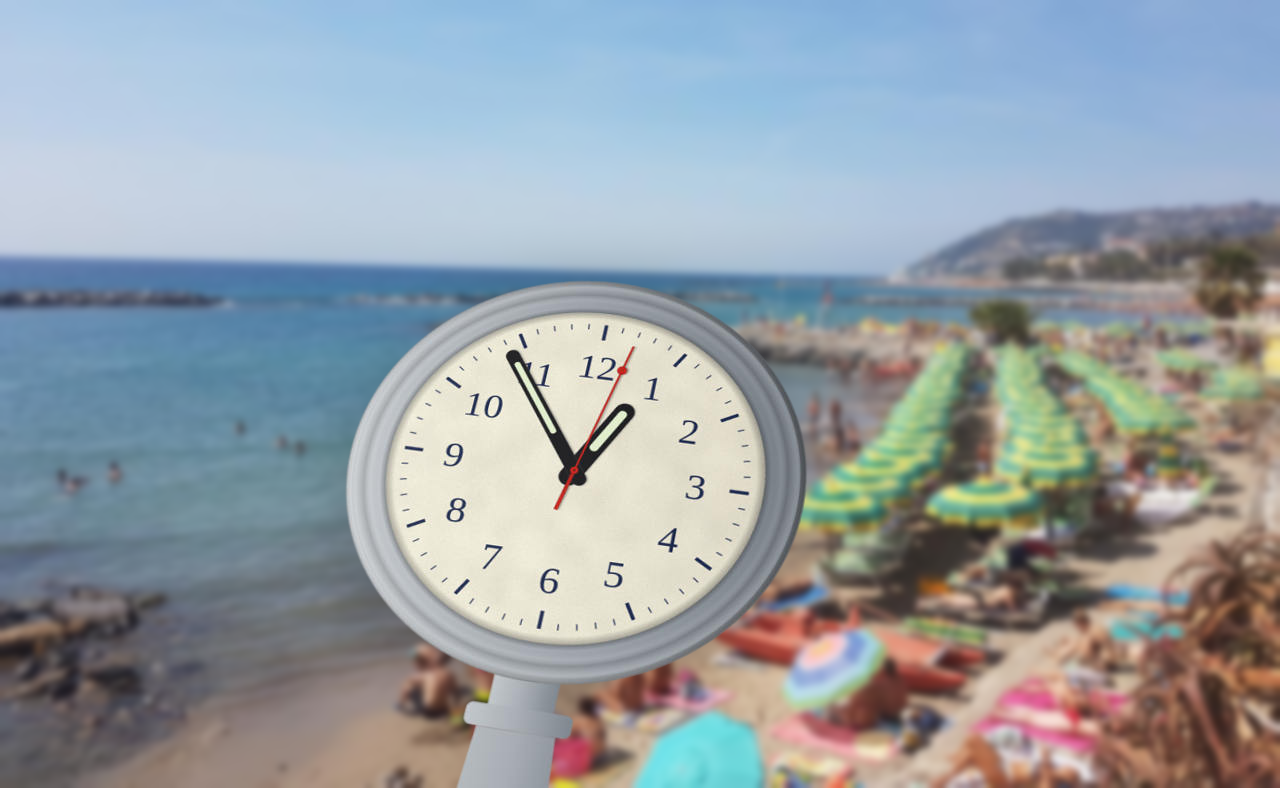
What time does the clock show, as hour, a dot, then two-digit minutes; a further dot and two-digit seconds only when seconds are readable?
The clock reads 12.54.02
